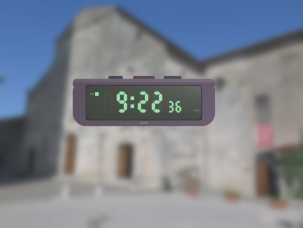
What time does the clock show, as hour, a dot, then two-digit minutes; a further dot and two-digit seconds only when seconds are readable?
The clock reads 9.22.36
